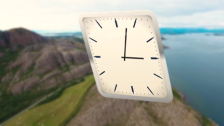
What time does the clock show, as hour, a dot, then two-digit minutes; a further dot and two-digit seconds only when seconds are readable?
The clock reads 3.03
